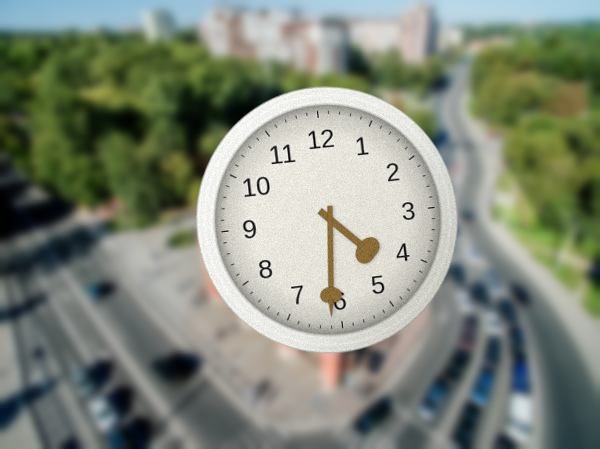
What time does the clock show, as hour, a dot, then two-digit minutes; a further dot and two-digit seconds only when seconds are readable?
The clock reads 4.31
